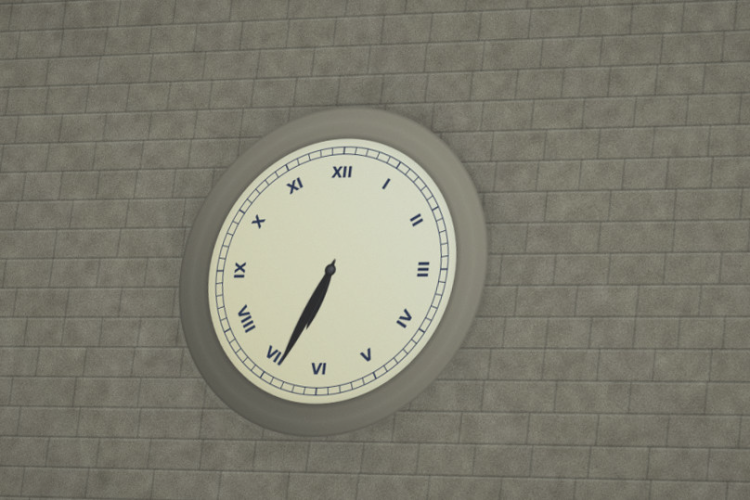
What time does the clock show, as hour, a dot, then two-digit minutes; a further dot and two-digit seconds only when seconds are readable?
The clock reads 6.34
